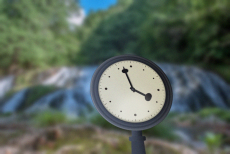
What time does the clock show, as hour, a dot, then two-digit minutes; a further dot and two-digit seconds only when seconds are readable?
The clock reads 3.57
